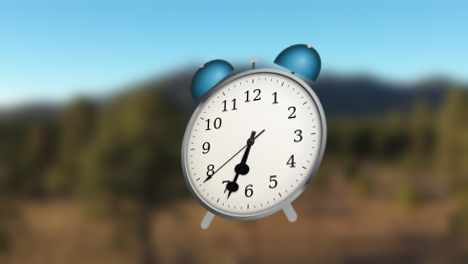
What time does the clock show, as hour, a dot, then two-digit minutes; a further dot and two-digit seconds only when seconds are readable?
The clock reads 6.33.39
